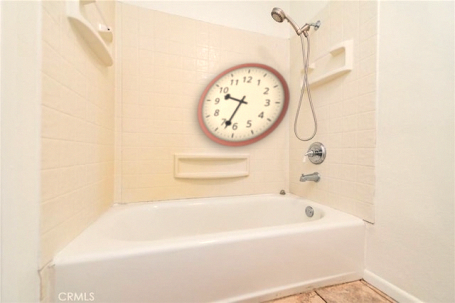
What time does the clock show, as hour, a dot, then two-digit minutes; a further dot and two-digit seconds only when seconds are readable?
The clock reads 9.33
